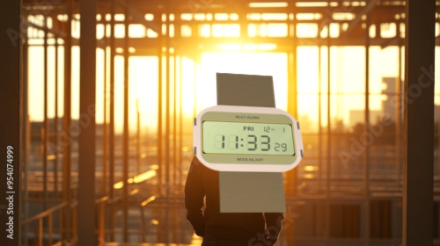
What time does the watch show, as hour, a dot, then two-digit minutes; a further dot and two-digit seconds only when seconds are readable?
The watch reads 11.33
